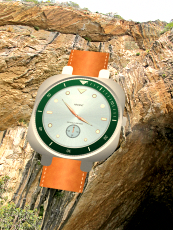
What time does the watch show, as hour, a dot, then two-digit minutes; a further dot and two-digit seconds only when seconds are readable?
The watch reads 3.52
